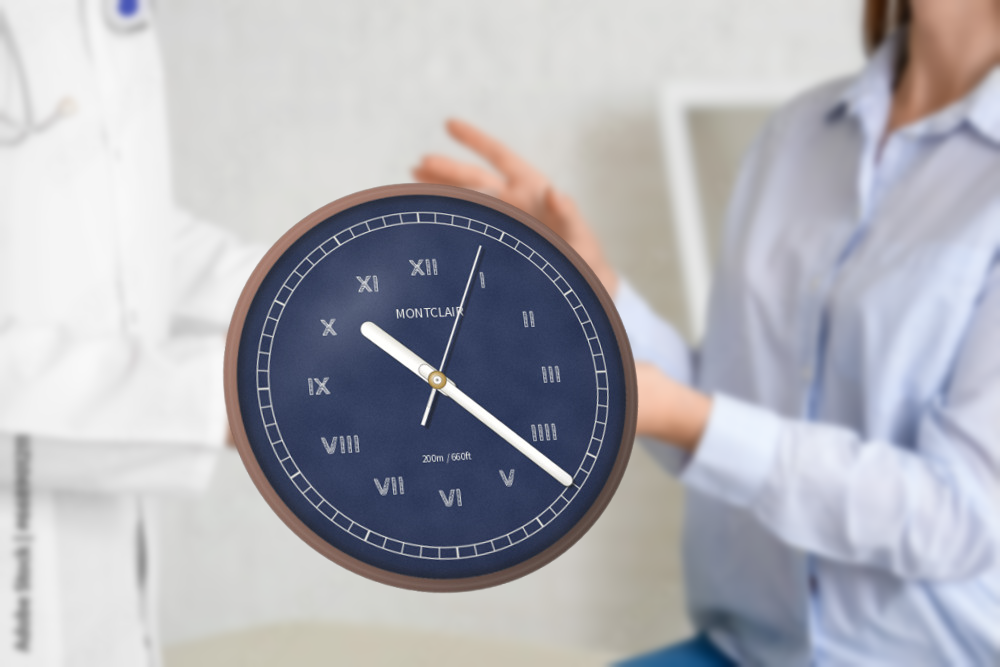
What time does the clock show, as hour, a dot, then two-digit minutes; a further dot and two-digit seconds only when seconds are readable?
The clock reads 10.22.04
